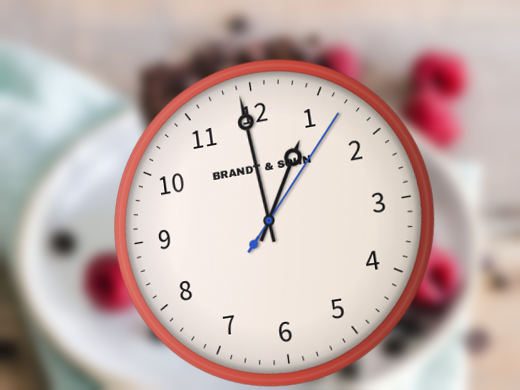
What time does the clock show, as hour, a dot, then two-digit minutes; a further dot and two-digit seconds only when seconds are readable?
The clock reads 12.59.07
